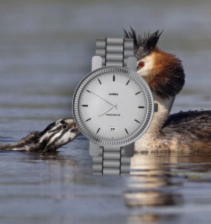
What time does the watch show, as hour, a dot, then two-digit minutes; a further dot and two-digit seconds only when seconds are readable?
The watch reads 7.50
